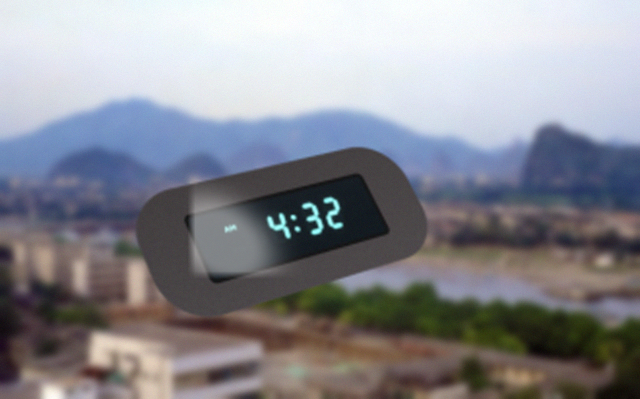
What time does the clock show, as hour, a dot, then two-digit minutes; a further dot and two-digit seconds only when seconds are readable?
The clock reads 4.32
